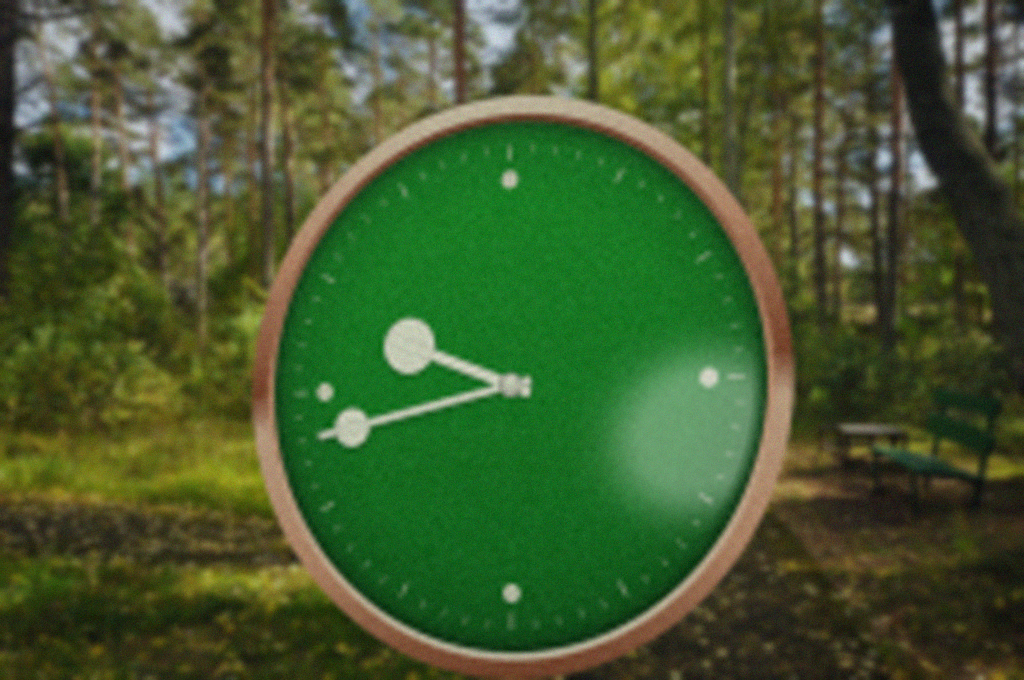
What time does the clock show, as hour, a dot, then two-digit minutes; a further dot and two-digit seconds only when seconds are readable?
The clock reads 9.43
